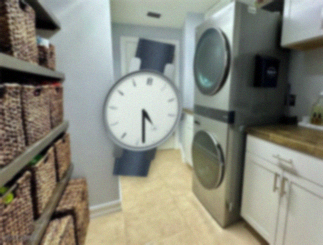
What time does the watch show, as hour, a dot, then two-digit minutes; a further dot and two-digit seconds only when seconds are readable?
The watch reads 4.28
